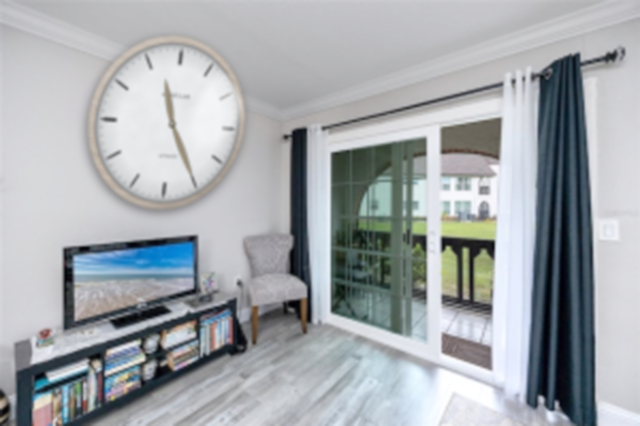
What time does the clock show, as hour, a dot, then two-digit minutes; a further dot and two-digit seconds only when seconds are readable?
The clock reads 11.25
